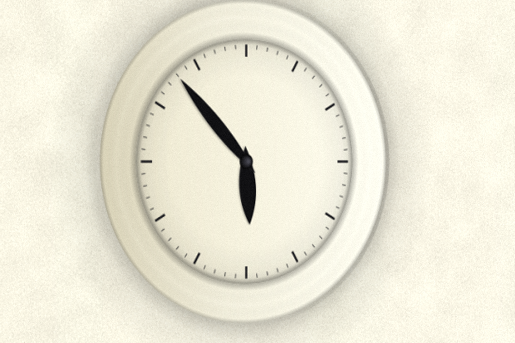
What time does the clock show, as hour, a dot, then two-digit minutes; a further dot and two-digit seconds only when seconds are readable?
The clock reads 5.53
